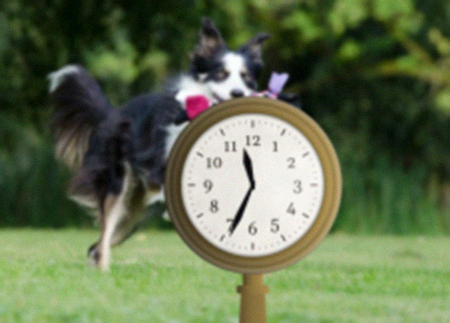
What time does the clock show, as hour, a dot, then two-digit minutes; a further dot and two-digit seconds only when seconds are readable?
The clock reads 11.34
